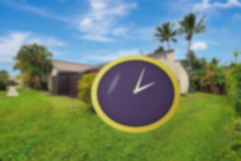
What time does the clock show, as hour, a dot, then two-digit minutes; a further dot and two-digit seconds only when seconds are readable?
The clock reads 2.03
